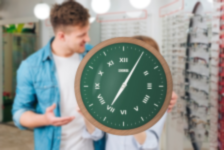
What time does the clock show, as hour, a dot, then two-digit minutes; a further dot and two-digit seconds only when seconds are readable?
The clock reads 7.05
